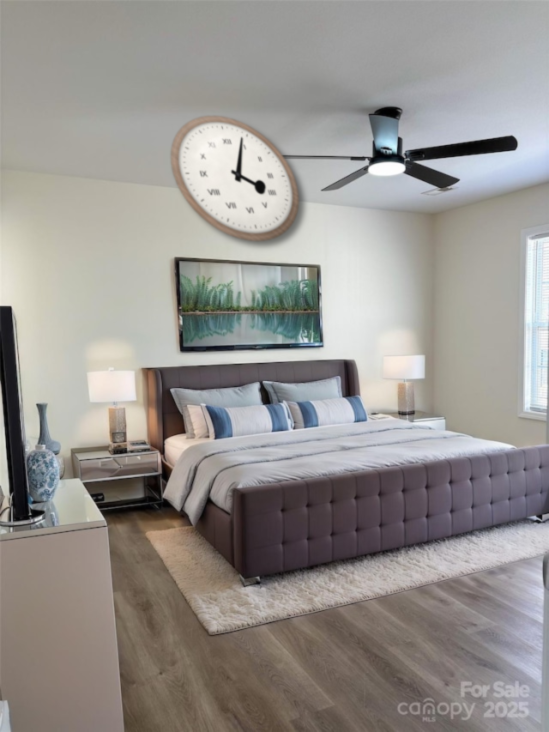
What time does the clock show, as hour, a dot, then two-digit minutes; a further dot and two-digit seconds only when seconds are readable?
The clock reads 4.04
